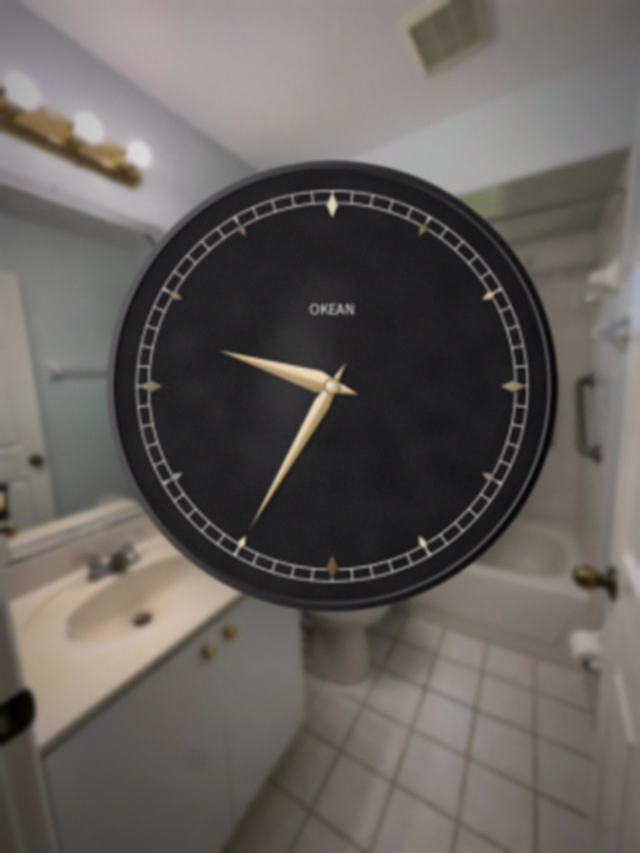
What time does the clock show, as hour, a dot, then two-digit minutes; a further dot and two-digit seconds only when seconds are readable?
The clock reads 9.35
